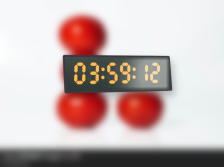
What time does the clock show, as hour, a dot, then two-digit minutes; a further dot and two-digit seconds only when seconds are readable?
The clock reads 3.59.12
